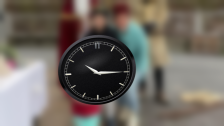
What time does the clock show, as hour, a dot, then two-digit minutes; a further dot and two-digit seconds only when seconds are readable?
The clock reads 10.15
